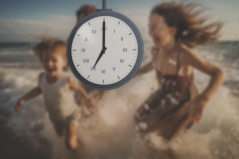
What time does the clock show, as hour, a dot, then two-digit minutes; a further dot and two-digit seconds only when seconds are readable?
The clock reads 7.00
